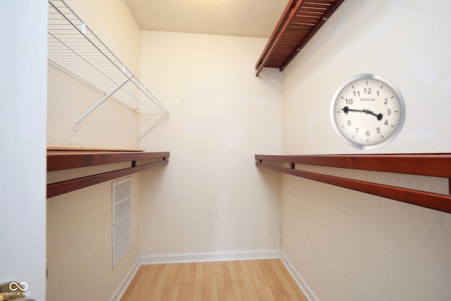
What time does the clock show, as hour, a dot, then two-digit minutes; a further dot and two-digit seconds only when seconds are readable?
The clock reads 3.46
